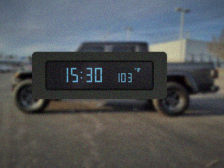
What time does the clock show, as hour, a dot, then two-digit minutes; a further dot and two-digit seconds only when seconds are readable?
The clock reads 15.30
